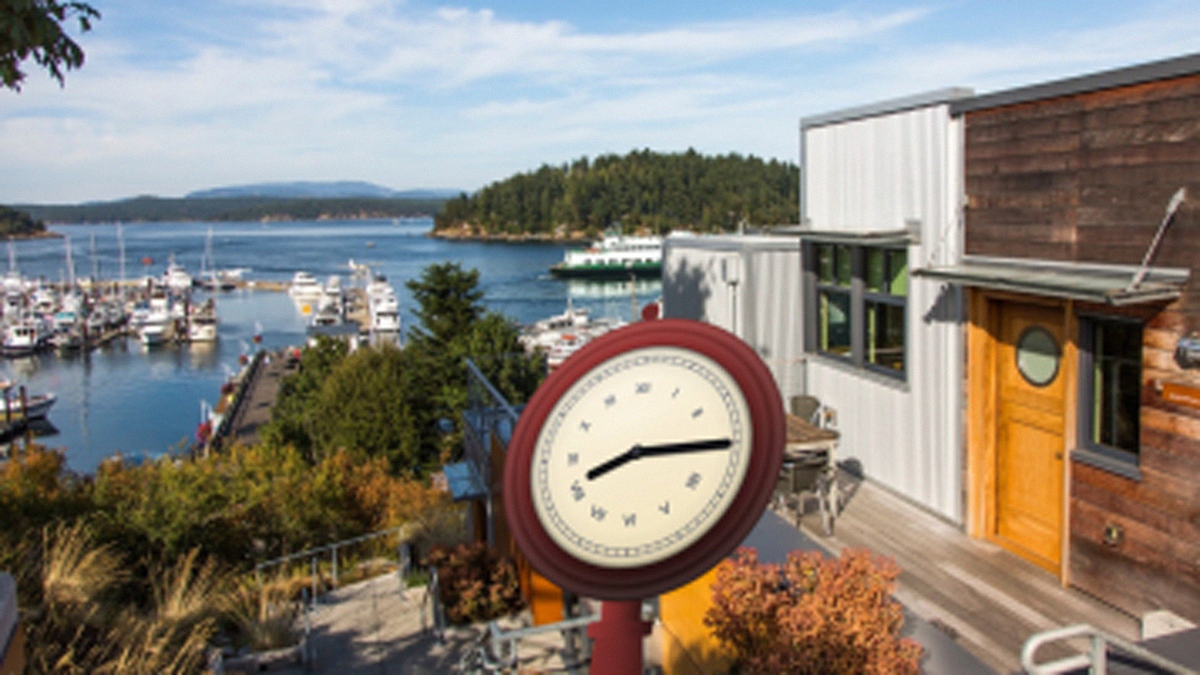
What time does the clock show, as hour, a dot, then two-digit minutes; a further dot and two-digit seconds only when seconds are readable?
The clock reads 8.15
